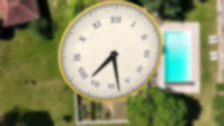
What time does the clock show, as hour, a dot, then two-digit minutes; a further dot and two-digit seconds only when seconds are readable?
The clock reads 7.28
